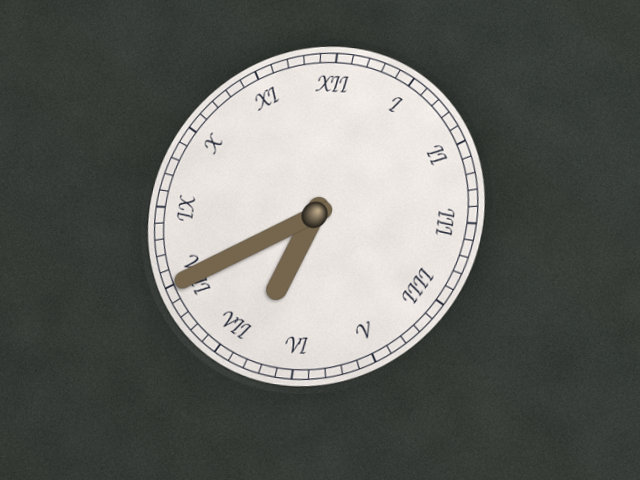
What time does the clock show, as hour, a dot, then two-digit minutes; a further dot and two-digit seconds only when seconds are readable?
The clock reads 6.40
